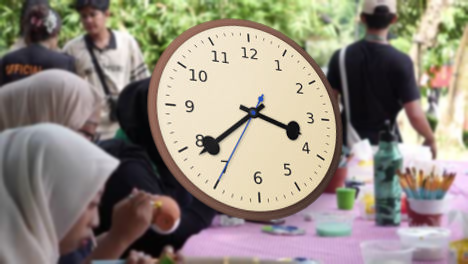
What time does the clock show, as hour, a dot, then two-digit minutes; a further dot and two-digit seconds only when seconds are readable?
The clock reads 3.38.35
